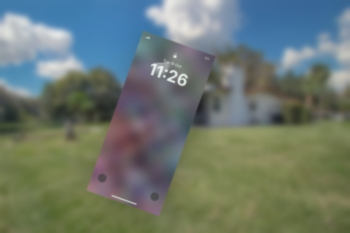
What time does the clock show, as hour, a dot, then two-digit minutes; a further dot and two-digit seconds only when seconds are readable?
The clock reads 11.26
